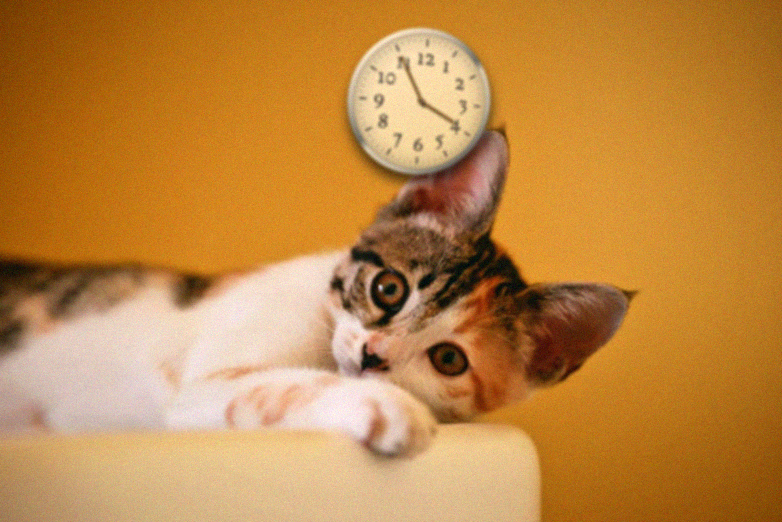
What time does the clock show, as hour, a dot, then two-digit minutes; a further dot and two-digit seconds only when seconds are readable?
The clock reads 3.55
